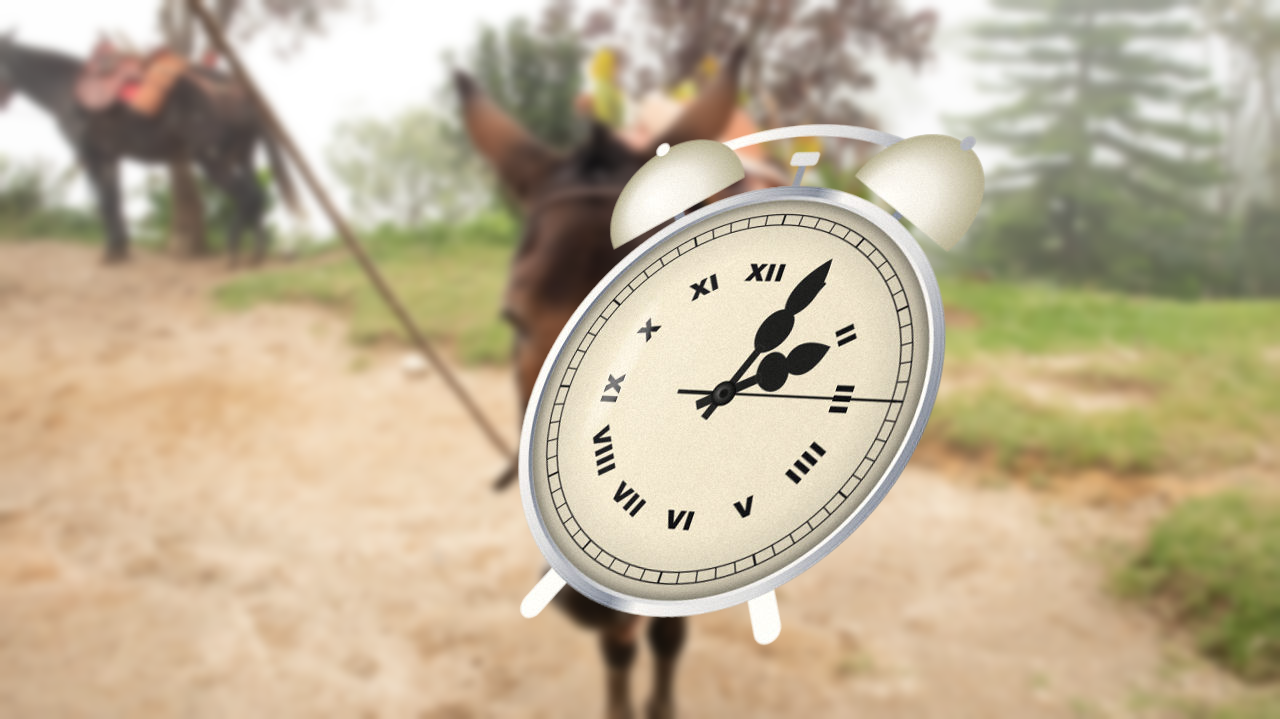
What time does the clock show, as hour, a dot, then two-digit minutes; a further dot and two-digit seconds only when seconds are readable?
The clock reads 2.04.15
